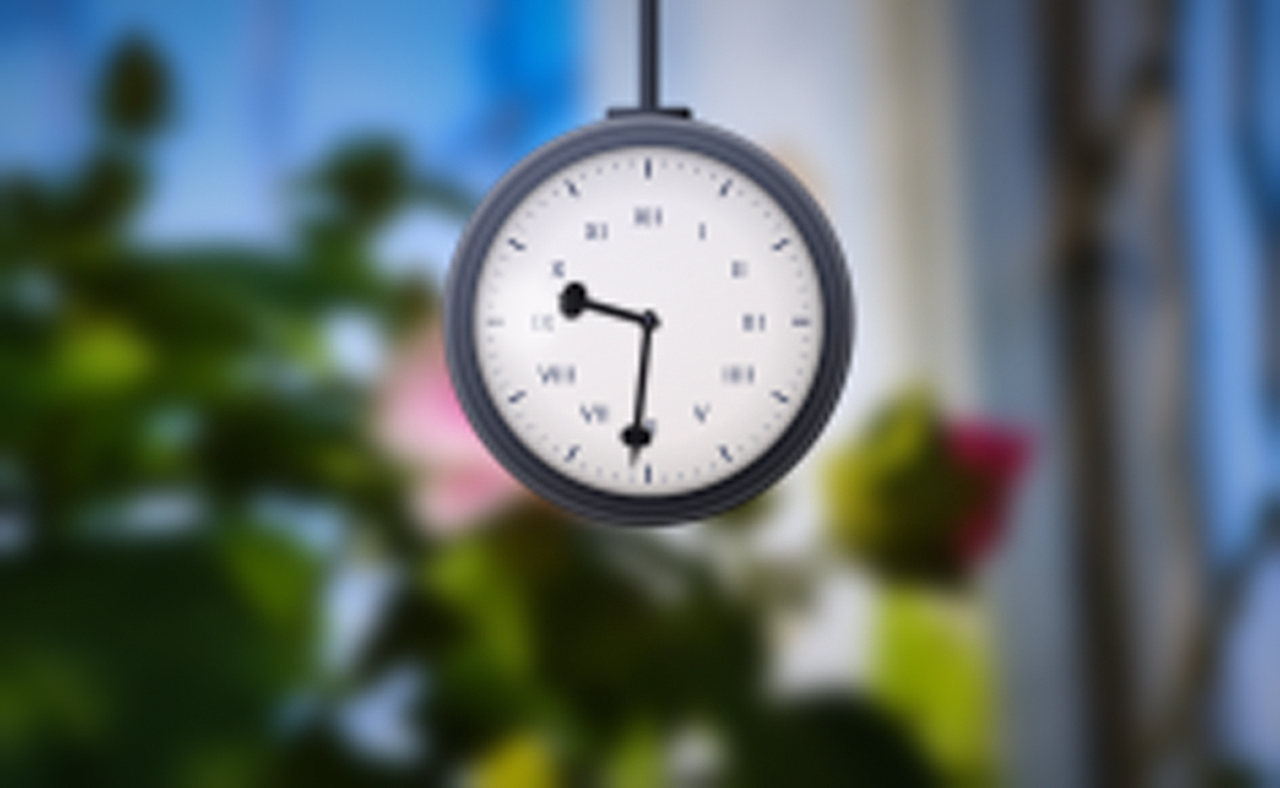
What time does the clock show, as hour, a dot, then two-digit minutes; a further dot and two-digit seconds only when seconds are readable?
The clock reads 9.31
